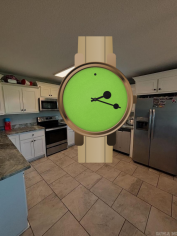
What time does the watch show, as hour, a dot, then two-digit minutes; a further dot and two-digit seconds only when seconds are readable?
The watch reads 2.18
